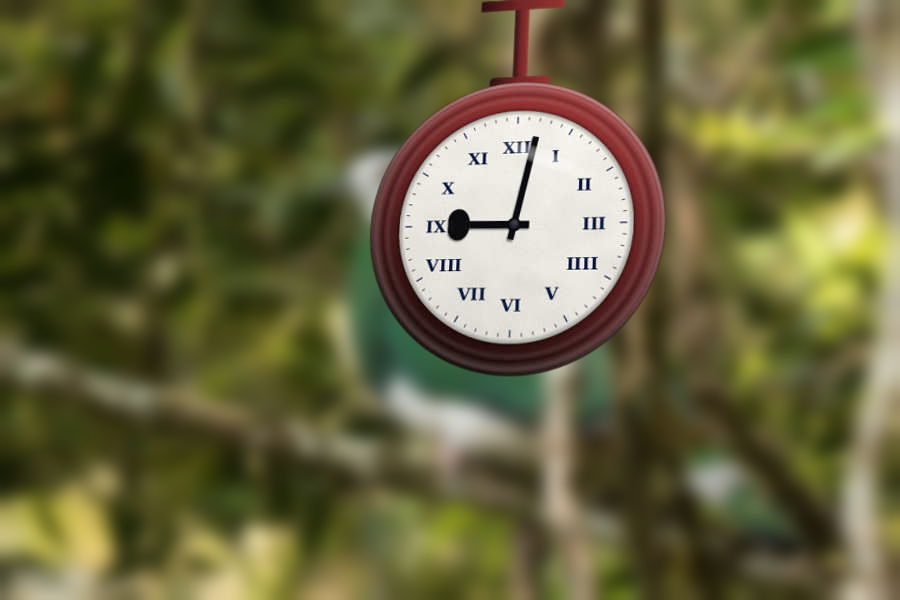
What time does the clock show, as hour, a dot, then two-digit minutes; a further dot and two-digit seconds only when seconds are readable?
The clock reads 9.02
